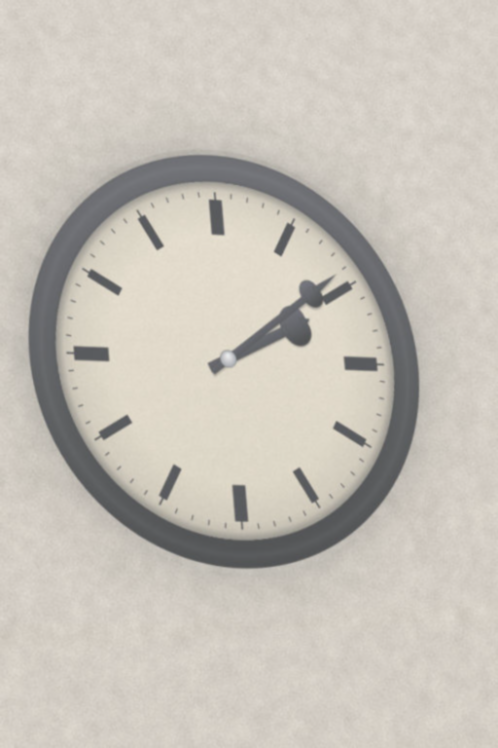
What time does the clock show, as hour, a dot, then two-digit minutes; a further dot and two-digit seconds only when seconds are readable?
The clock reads 2.09
